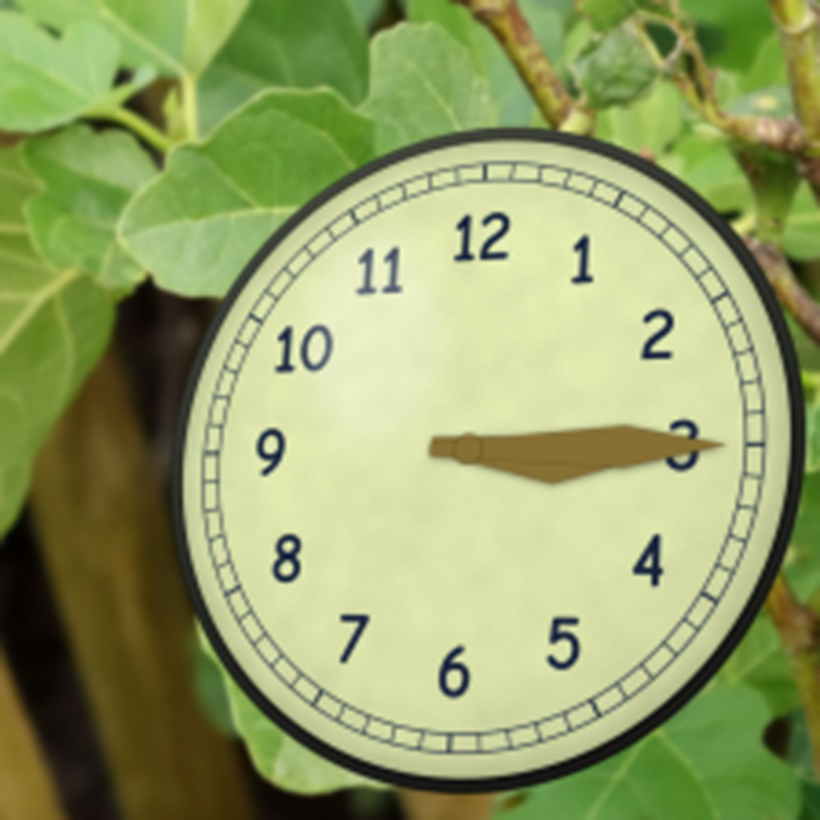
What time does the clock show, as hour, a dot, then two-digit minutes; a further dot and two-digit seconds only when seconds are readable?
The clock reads 3.15
